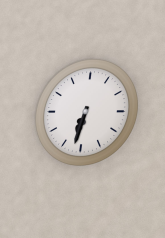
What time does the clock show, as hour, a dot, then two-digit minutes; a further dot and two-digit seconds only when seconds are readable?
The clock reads 6.32
